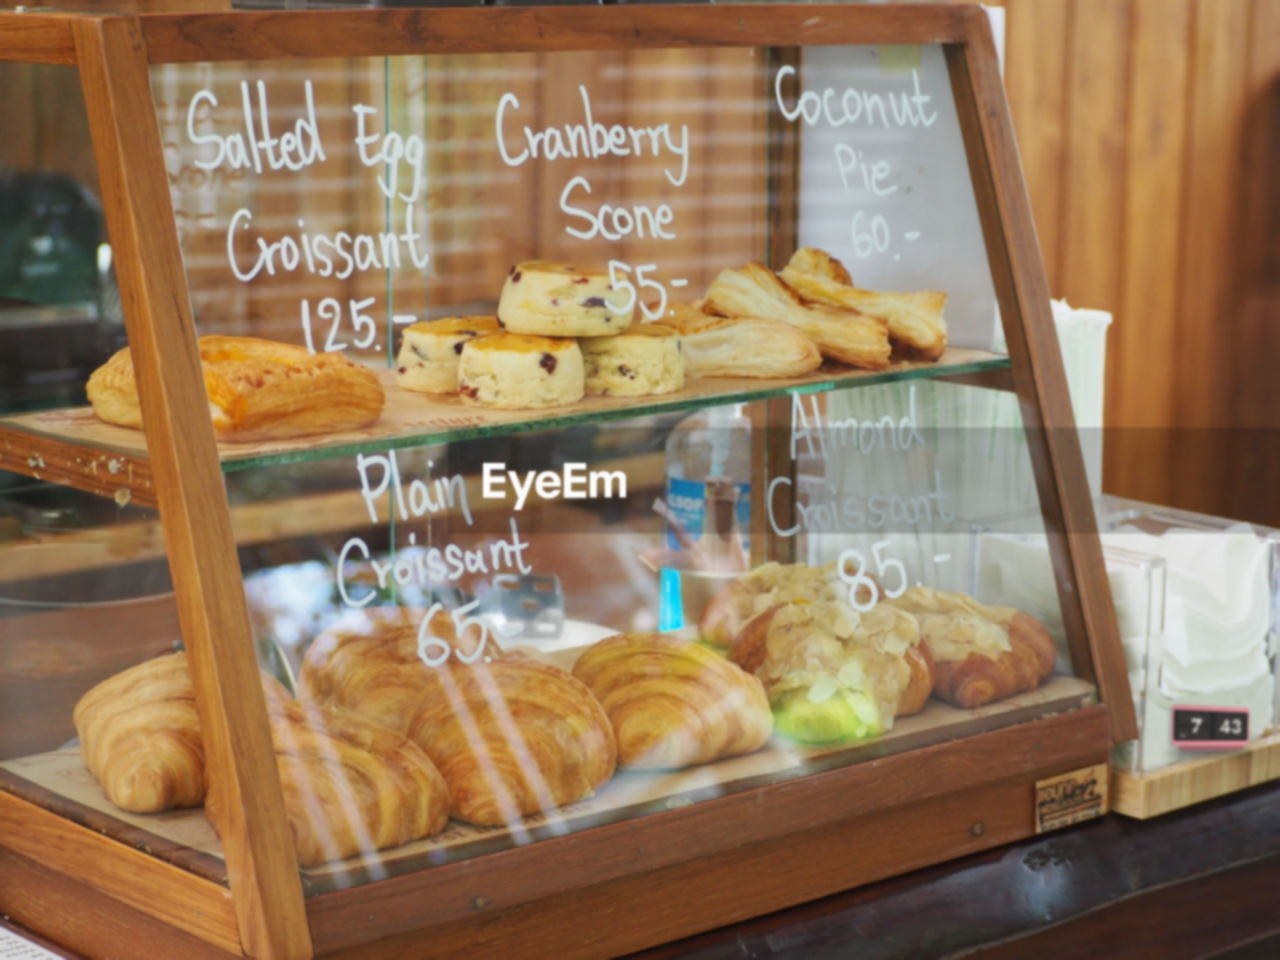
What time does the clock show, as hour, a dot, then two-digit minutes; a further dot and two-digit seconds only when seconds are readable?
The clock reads 7.43
